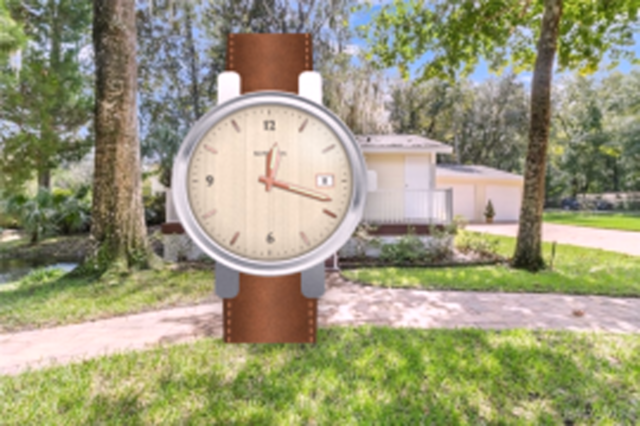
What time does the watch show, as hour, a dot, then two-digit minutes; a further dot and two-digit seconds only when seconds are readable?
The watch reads 12.18
